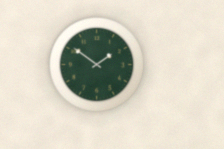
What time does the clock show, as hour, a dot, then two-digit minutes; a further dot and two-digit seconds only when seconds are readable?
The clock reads 1.51
